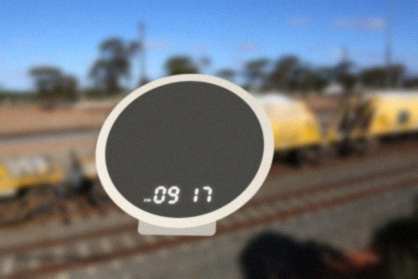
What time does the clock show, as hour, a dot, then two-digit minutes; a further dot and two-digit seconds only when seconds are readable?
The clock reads 9.17
